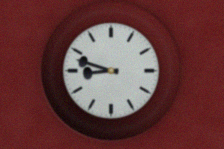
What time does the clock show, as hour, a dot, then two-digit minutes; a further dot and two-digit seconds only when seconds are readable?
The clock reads 8.48
